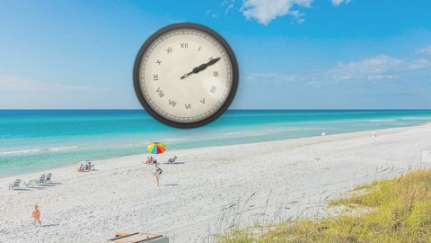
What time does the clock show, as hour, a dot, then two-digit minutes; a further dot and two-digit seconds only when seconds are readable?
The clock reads 2.11
